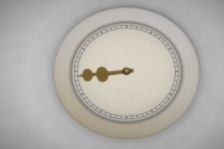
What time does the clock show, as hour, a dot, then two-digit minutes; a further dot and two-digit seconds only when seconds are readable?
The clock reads 8.44
